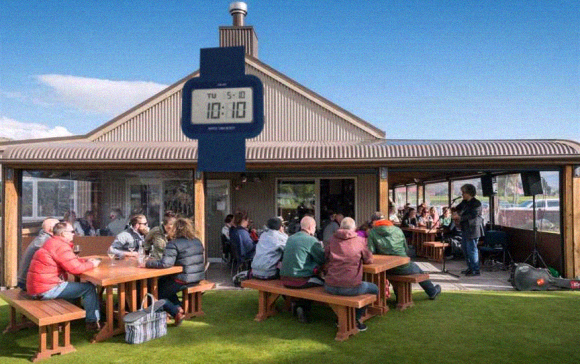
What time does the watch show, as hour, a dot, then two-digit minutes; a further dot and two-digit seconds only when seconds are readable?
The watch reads 10.10
